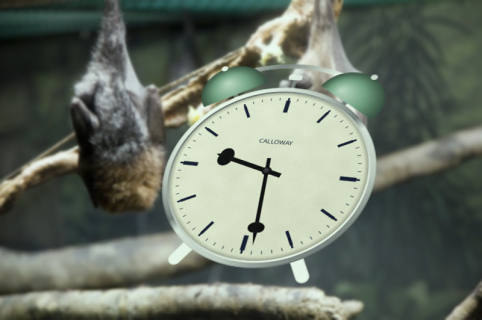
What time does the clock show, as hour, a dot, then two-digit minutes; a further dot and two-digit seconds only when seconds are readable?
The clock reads 9.29
